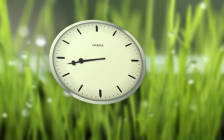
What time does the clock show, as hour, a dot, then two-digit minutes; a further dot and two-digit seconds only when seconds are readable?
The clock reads 8.43
